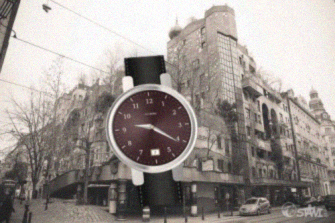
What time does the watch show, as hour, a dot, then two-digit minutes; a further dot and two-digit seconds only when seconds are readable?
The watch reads 9.21
